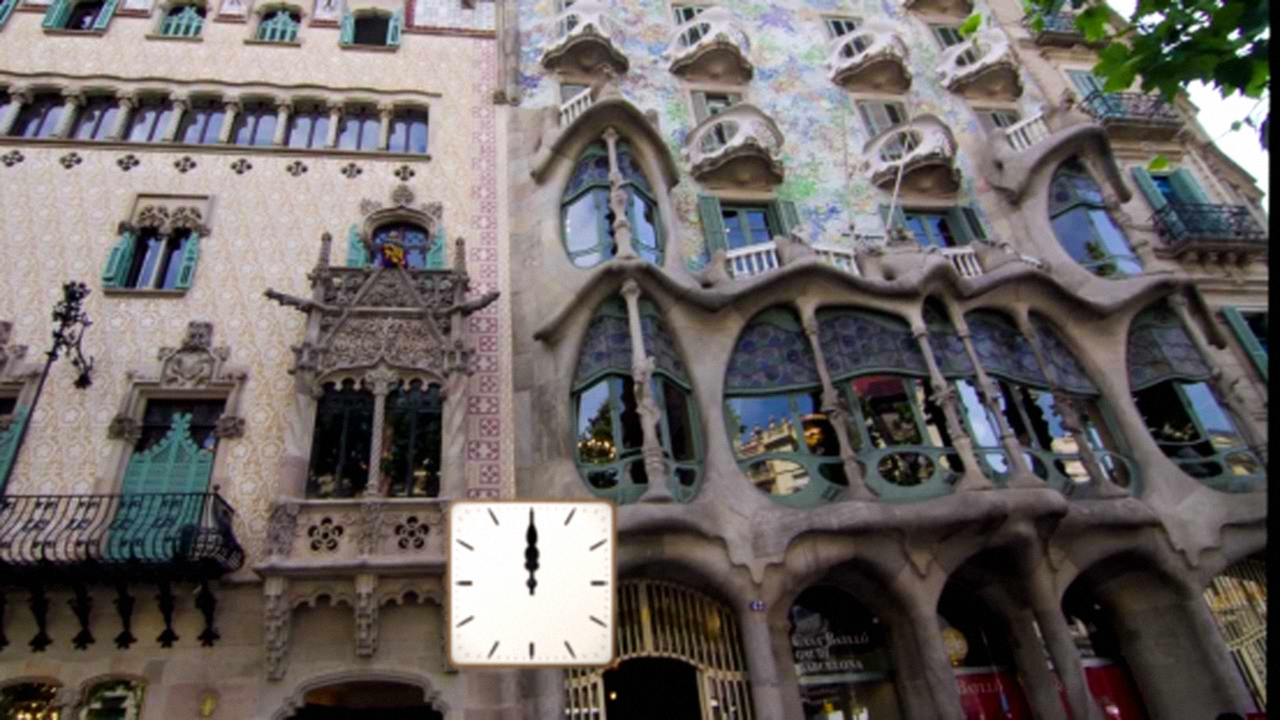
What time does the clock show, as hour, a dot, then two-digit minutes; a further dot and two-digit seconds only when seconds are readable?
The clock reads 12.00
